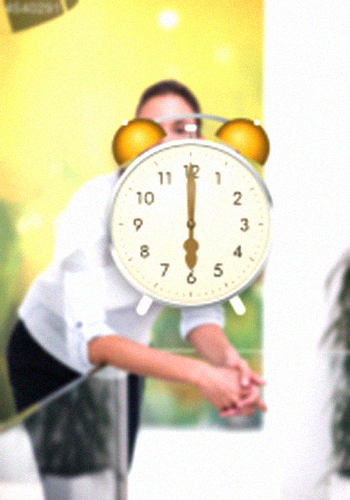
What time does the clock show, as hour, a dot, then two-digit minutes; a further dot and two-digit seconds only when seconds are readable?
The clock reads 6.00
